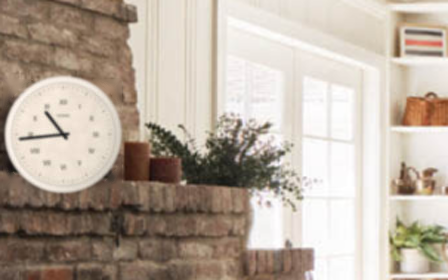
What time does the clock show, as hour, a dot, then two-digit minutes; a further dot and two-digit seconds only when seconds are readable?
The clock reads 10.44
